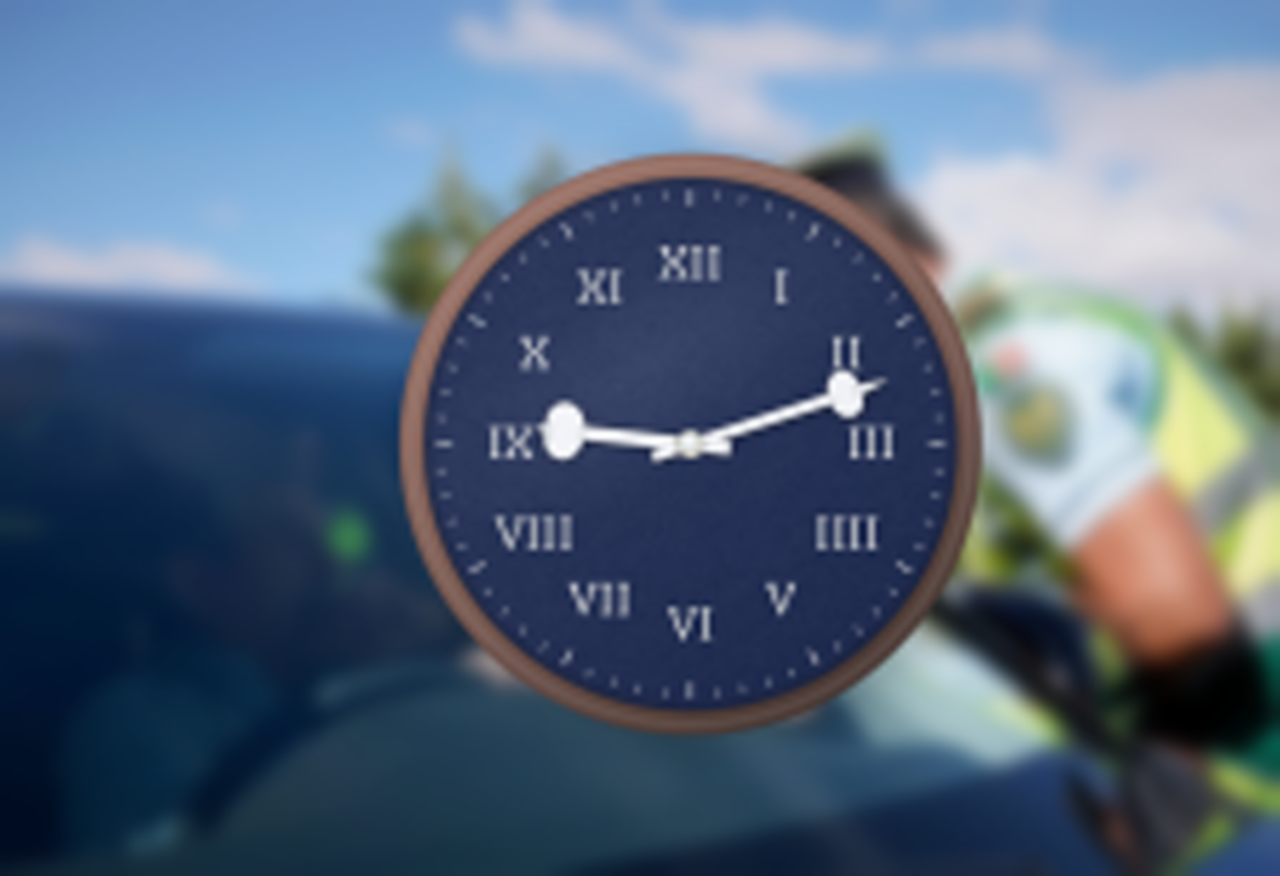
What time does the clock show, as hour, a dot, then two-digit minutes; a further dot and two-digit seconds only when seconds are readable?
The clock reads 9.12
